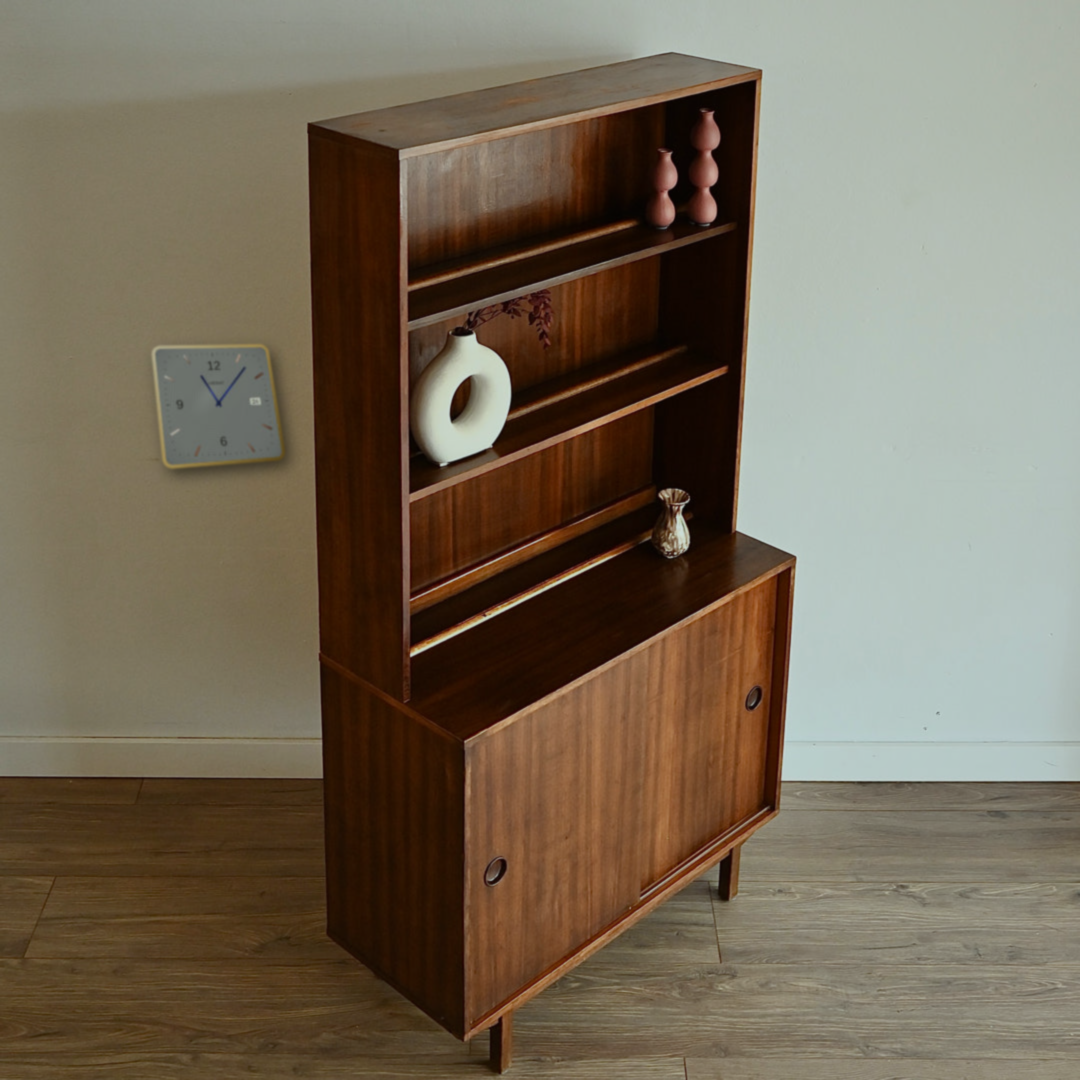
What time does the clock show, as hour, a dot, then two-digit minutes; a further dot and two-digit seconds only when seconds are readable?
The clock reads 11.07
